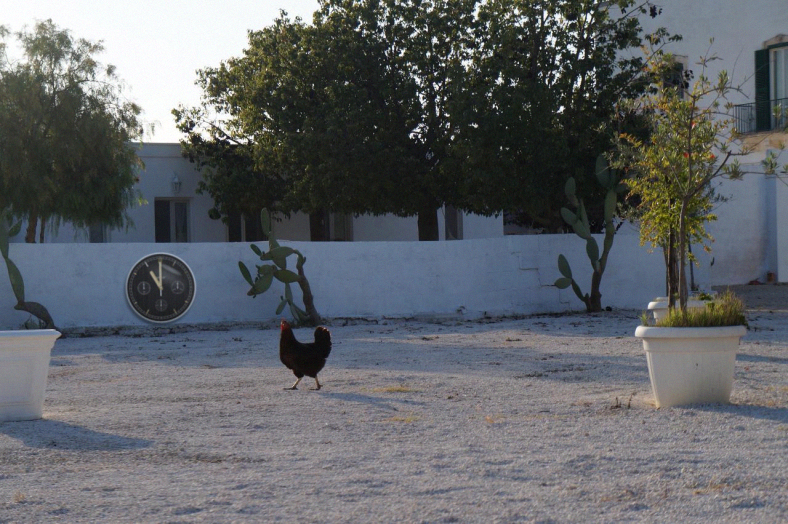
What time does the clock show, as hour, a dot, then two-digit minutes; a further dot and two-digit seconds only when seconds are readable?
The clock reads 11.00
